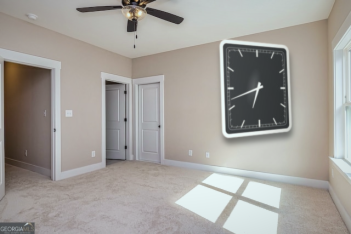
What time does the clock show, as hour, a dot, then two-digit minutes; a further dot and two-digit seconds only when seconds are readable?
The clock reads 6.42
